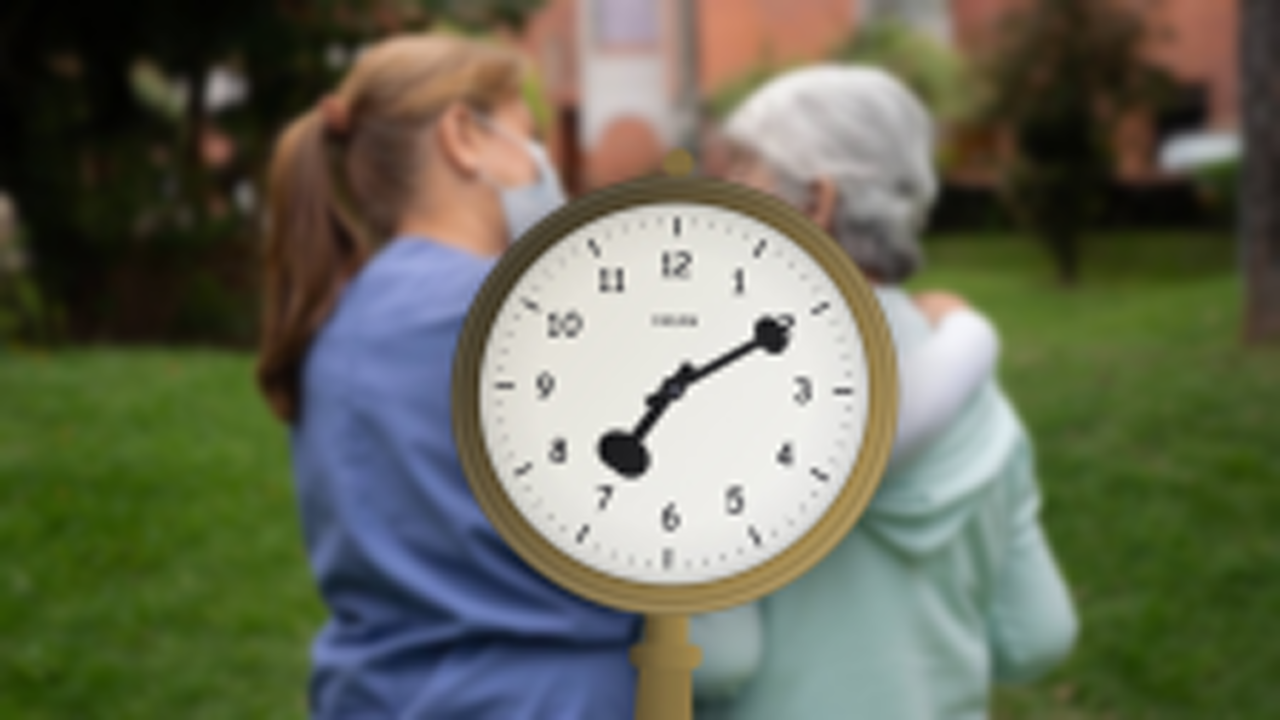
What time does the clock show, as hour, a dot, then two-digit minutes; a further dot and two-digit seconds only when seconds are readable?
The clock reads 7.10
